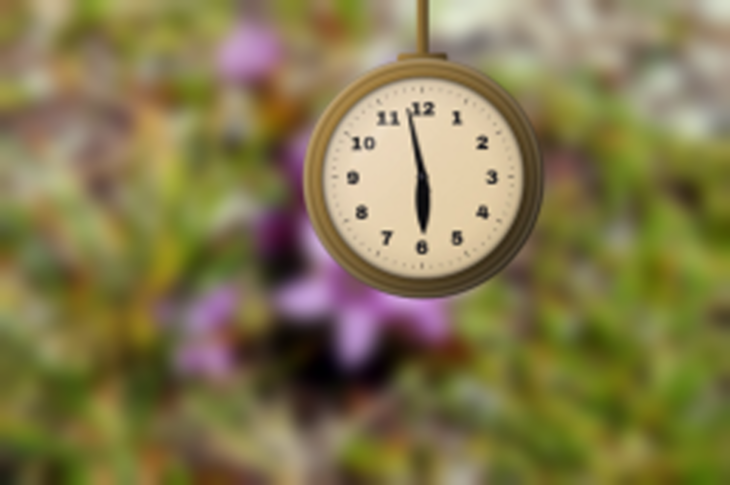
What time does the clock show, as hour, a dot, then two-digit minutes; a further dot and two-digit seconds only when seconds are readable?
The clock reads 5.58
